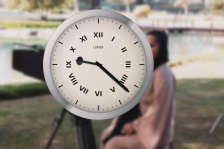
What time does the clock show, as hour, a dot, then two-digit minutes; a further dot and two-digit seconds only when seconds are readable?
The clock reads 9.22
